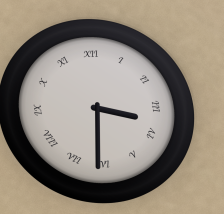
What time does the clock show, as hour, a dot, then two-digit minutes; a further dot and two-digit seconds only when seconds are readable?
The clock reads 3.31
